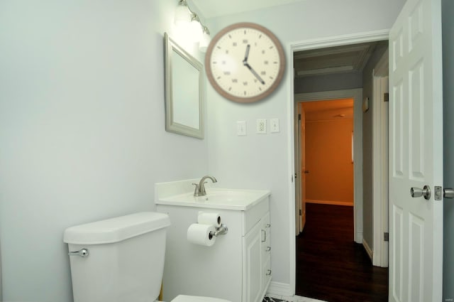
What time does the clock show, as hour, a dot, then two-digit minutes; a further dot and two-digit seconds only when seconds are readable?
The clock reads 12.23
